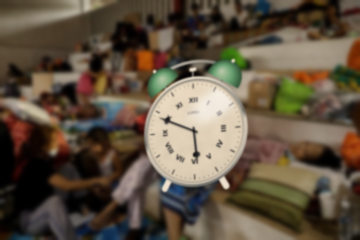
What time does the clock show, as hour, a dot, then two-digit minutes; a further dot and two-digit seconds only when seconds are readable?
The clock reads 5.49
